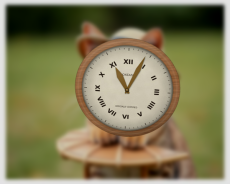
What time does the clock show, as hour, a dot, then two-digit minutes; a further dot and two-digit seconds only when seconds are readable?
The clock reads 11.04
